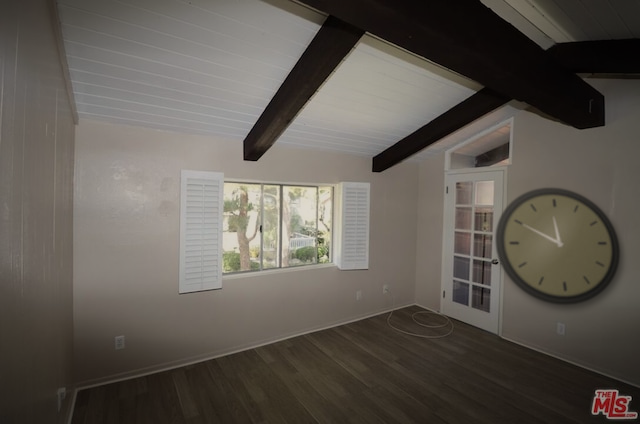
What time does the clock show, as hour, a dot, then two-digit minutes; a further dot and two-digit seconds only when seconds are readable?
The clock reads 11.50
